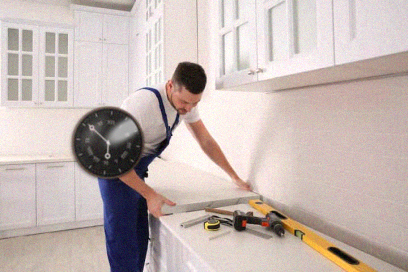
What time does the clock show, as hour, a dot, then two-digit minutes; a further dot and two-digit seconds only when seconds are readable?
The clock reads 5.51
